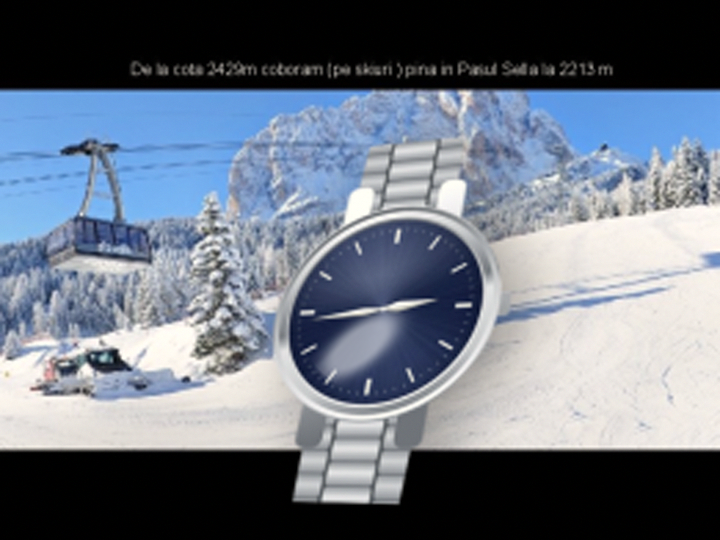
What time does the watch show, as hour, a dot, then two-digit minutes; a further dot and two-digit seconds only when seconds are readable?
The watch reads 2.44
